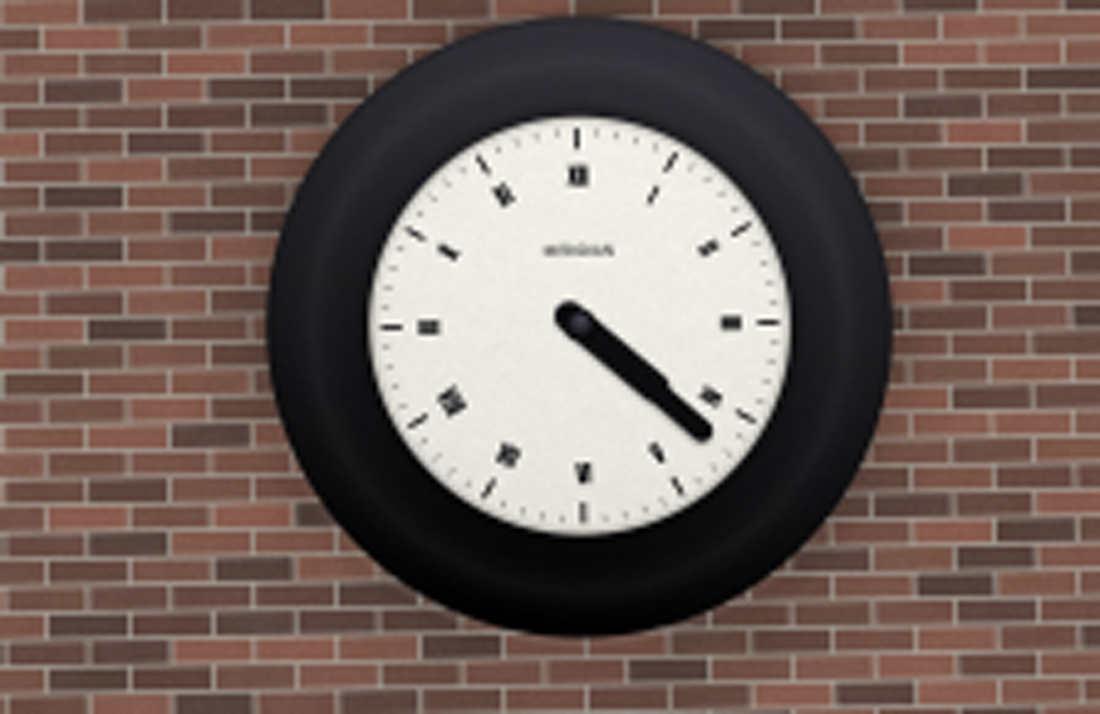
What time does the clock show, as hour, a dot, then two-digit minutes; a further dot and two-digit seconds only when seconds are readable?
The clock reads 4.22
